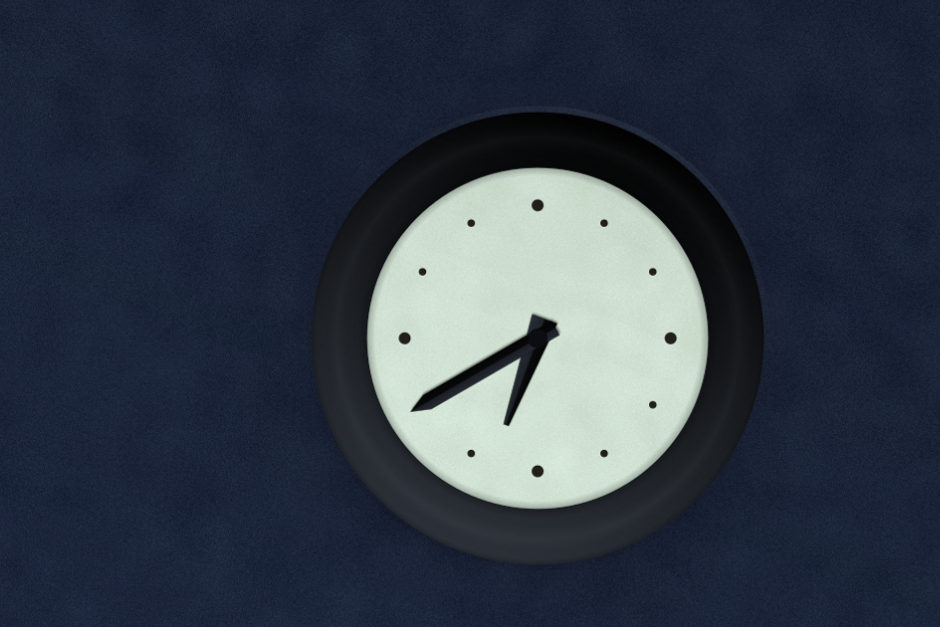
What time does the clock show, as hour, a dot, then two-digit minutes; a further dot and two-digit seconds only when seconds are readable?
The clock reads 6.40
